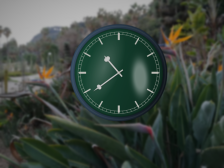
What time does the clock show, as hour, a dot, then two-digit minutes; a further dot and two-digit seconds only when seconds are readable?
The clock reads 10.39
